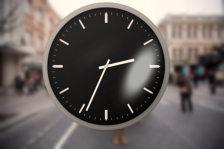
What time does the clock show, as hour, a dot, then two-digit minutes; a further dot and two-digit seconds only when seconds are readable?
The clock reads 2.34
